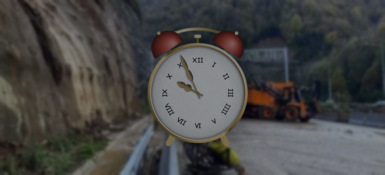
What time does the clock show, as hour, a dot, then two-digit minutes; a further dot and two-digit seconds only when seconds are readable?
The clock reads 9.56
